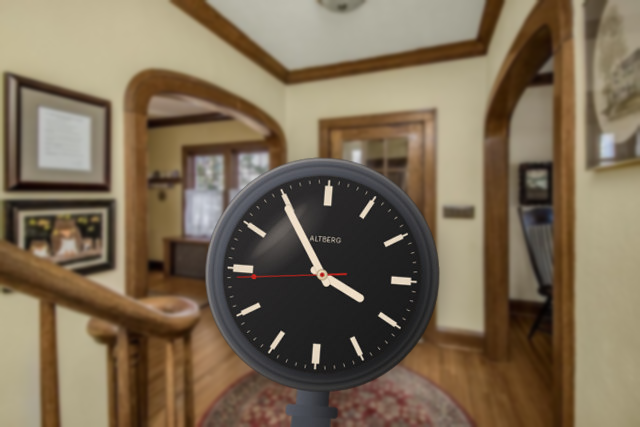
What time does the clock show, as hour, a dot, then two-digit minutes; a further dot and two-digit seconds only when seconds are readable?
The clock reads 3.54.44
